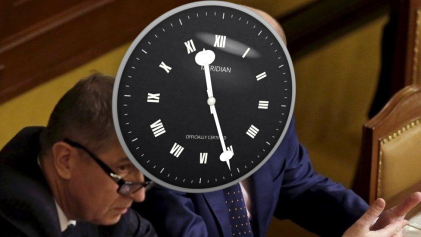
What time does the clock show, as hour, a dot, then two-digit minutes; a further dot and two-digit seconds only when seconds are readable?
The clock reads 11.26
